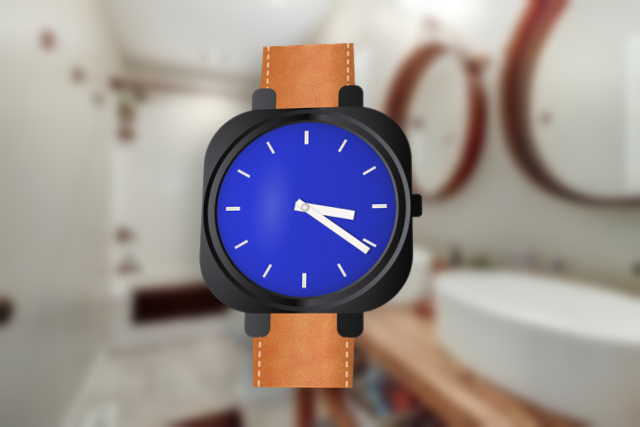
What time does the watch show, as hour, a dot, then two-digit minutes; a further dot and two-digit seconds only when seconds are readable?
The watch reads 3.21
